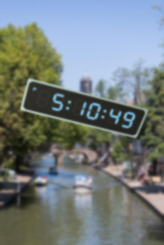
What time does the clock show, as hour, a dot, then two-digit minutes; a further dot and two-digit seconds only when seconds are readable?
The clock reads 5.10.49
